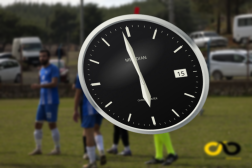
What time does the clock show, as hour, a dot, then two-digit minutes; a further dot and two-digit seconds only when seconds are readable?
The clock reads 5.59
